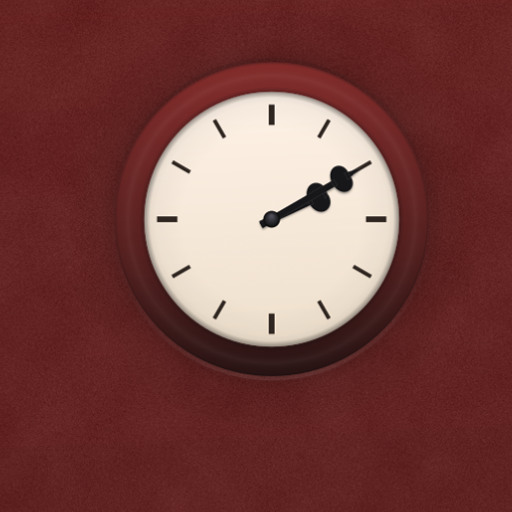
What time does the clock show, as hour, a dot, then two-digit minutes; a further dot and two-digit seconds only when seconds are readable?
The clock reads 2.10
